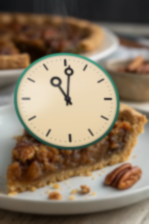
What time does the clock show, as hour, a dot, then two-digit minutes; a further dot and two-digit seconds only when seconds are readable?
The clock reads 11.01
